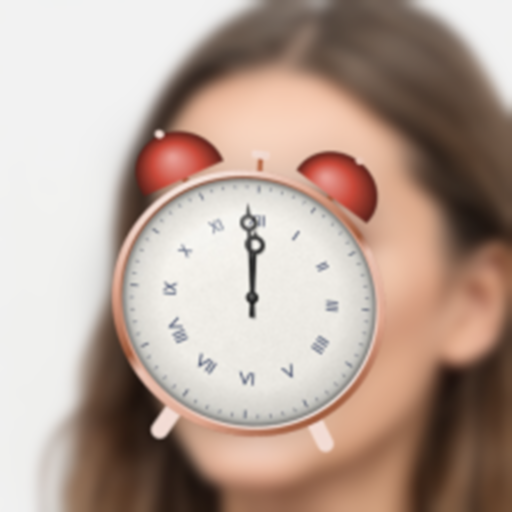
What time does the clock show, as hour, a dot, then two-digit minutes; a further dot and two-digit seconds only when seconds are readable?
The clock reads 11.59
